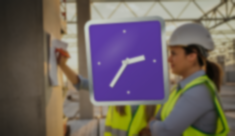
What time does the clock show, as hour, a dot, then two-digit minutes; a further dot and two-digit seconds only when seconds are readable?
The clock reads 2.36
